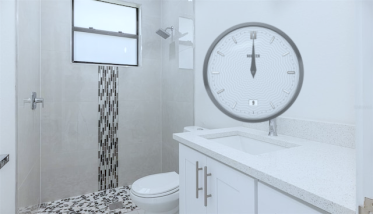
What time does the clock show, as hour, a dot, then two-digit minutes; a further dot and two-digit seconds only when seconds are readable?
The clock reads 12.00
